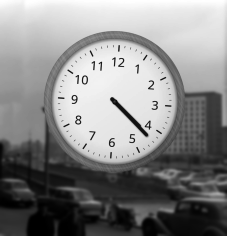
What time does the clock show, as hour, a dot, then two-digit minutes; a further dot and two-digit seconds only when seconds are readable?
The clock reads 4.22
